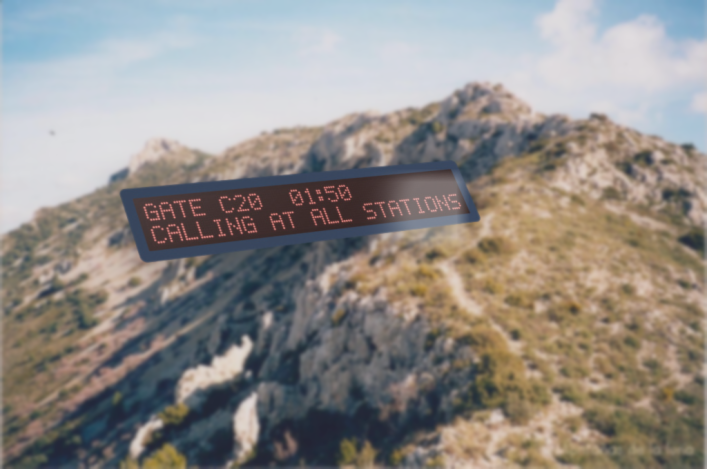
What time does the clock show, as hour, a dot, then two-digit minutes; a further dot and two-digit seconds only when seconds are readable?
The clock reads 1.50
